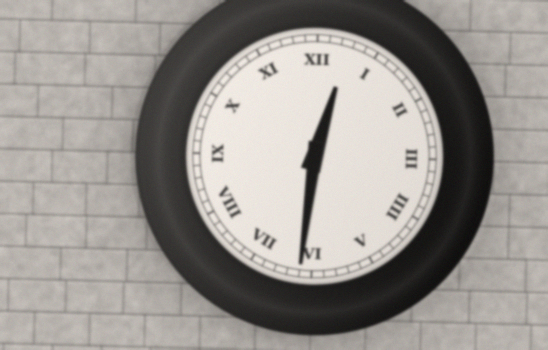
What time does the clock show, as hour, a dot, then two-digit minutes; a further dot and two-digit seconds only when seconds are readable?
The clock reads 12.31
